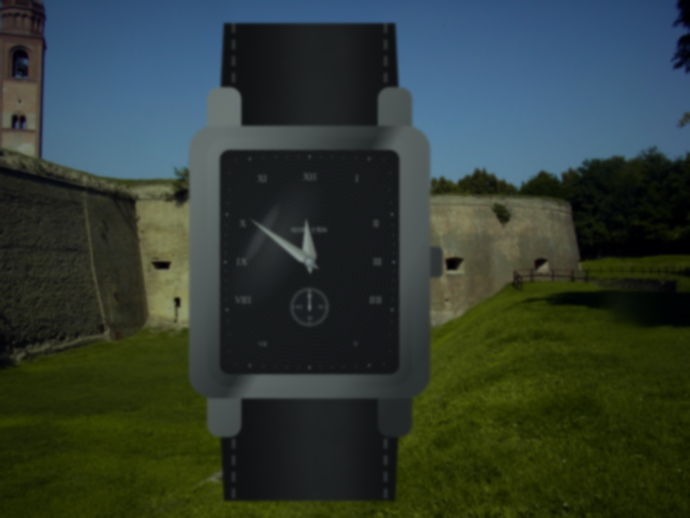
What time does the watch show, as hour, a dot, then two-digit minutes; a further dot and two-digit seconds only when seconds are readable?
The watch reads 11.51
